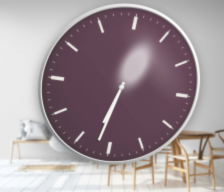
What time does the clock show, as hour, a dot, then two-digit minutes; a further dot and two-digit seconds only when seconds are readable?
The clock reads 6.32
